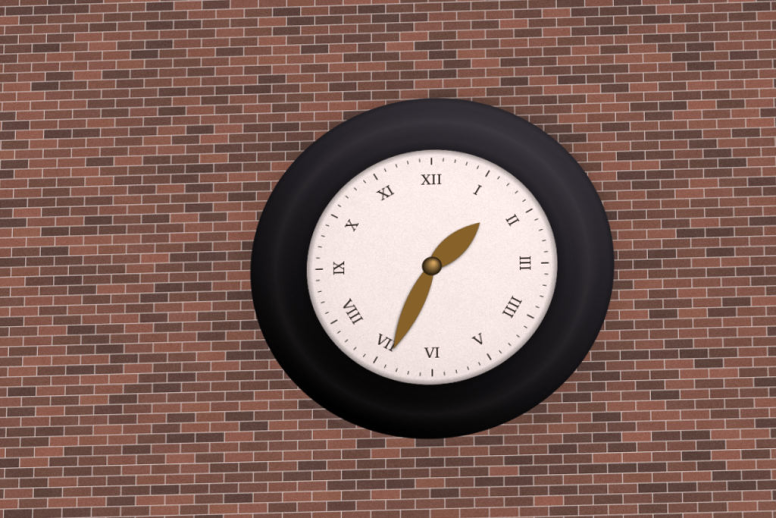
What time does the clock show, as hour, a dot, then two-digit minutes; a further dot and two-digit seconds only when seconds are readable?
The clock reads 1.34
